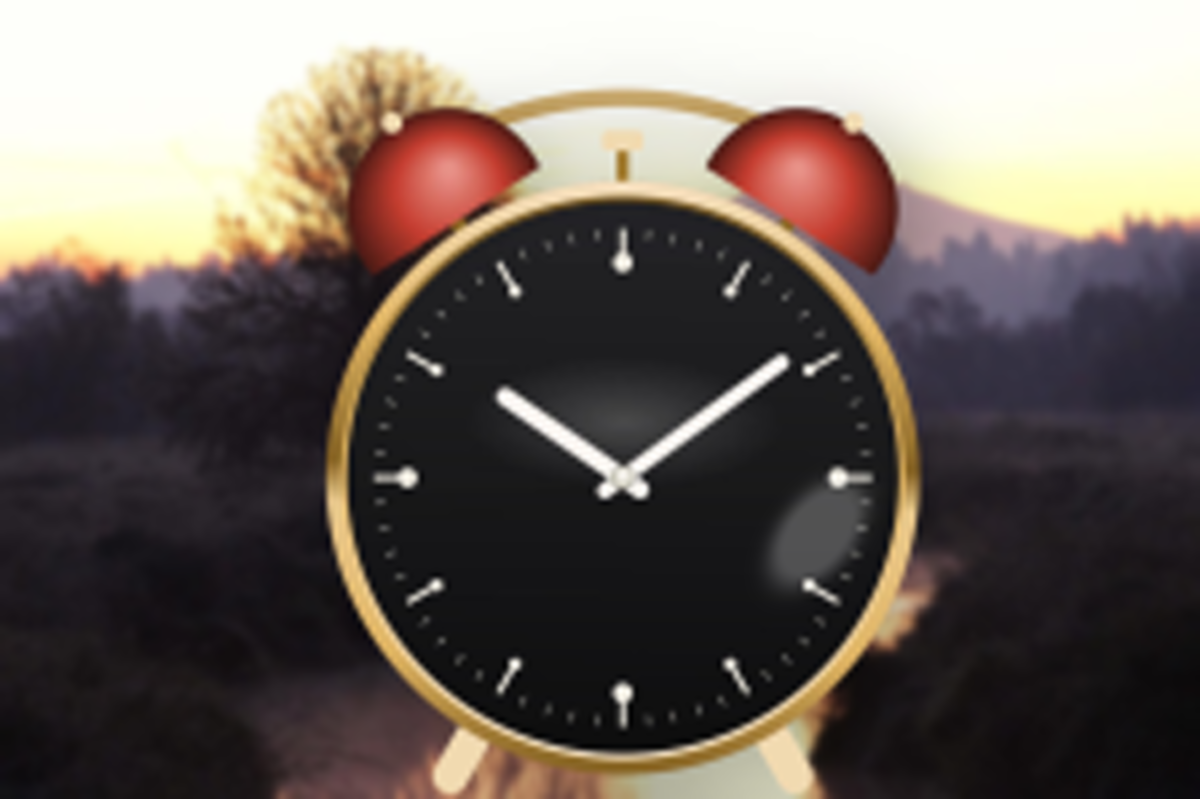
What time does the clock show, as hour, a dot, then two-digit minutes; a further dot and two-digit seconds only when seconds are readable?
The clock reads 10.09
